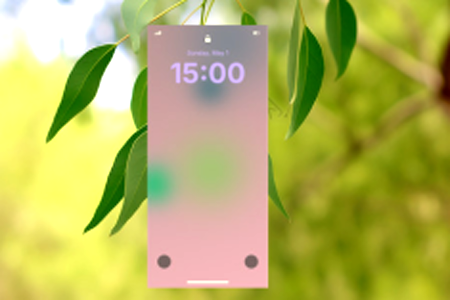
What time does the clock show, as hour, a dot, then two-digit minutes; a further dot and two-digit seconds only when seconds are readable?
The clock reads 15.00
